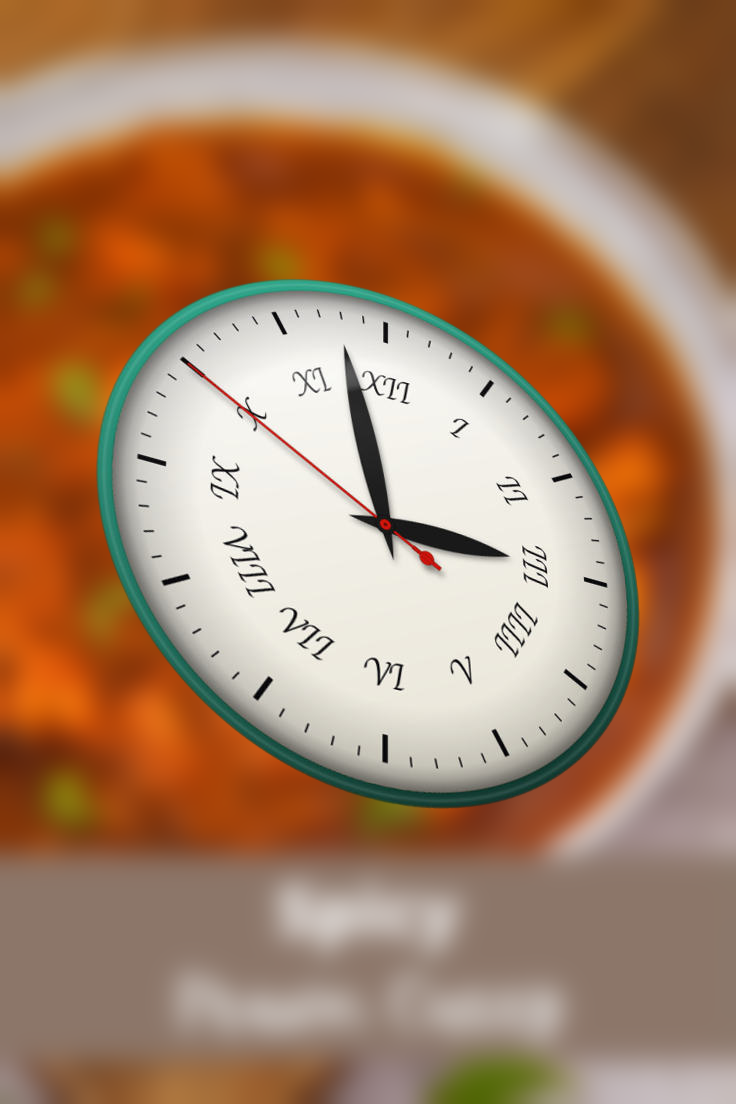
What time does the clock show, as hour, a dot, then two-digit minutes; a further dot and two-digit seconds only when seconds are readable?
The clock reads 2.57.50
